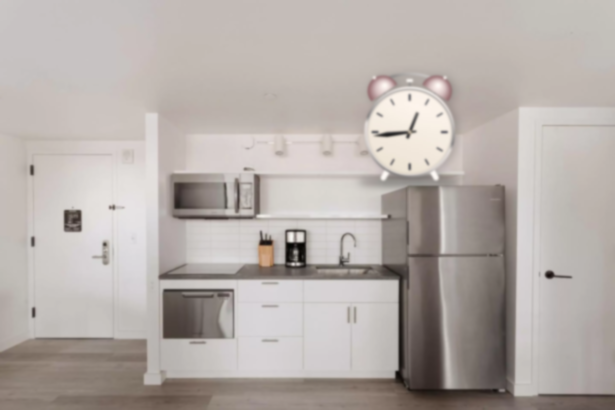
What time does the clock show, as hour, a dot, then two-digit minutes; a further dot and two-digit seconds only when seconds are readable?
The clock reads 12.44
